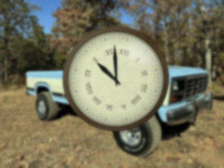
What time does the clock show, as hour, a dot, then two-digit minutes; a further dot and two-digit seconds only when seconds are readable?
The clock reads 9.57
